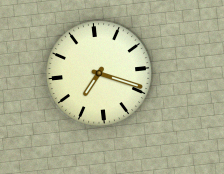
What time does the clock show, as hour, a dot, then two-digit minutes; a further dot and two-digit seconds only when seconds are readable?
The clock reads 7.19
